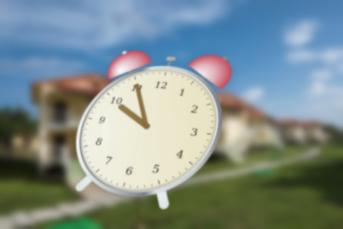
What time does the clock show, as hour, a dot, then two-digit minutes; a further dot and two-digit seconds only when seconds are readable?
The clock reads 9.55
